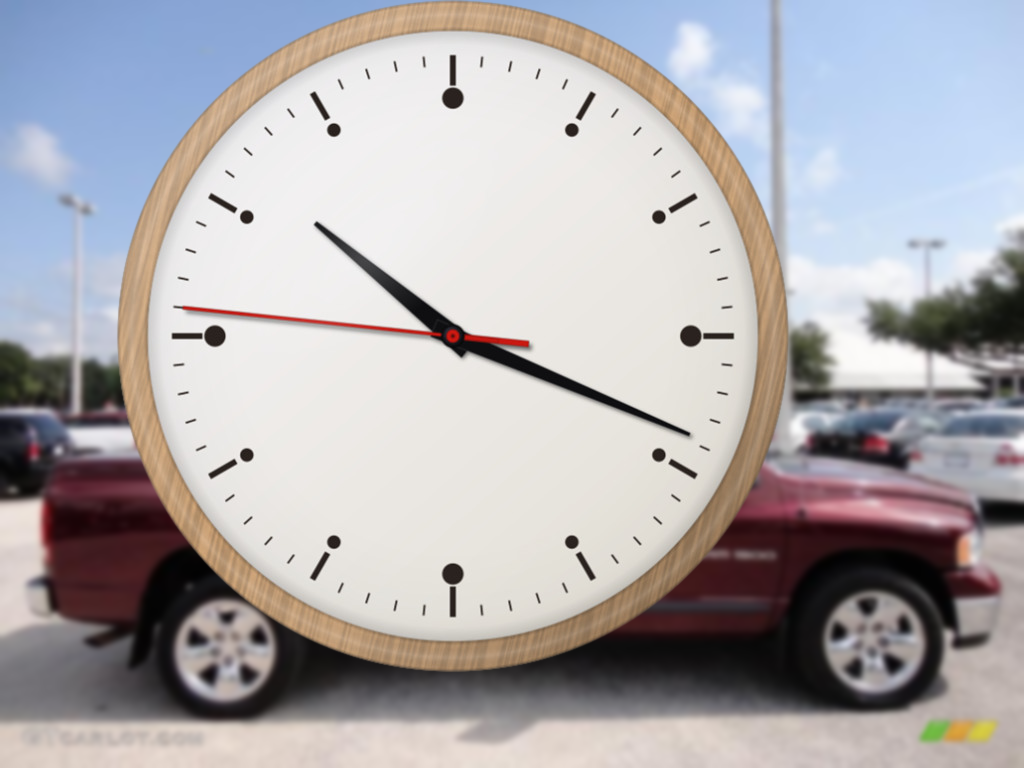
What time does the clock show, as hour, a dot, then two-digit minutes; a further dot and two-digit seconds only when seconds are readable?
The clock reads 10.18.46
